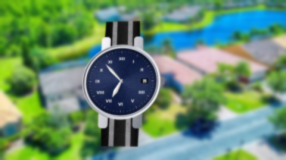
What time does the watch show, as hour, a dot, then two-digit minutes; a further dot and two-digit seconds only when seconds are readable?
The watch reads 6.53
